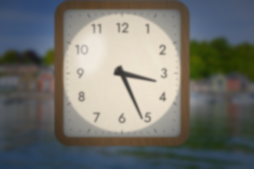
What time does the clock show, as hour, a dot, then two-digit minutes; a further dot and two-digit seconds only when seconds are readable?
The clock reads 3.26
